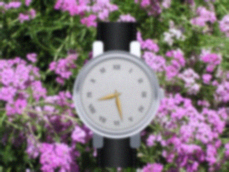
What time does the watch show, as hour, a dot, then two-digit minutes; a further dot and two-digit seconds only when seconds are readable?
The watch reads 8.28
